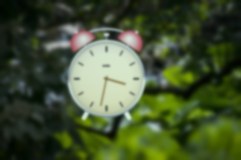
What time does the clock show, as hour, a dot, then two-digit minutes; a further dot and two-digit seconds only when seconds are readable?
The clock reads 3.32
